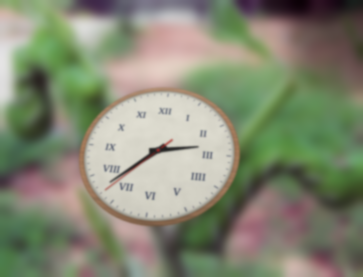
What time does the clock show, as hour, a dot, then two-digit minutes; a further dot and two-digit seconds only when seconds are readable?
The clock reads 2.37.37
